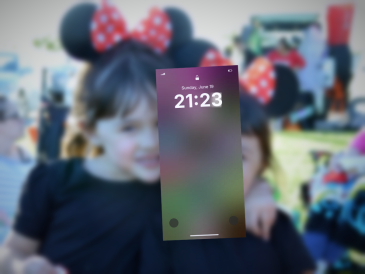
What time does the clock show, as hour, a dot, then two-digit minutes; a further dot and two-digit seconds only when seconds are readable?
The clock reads 21.23
